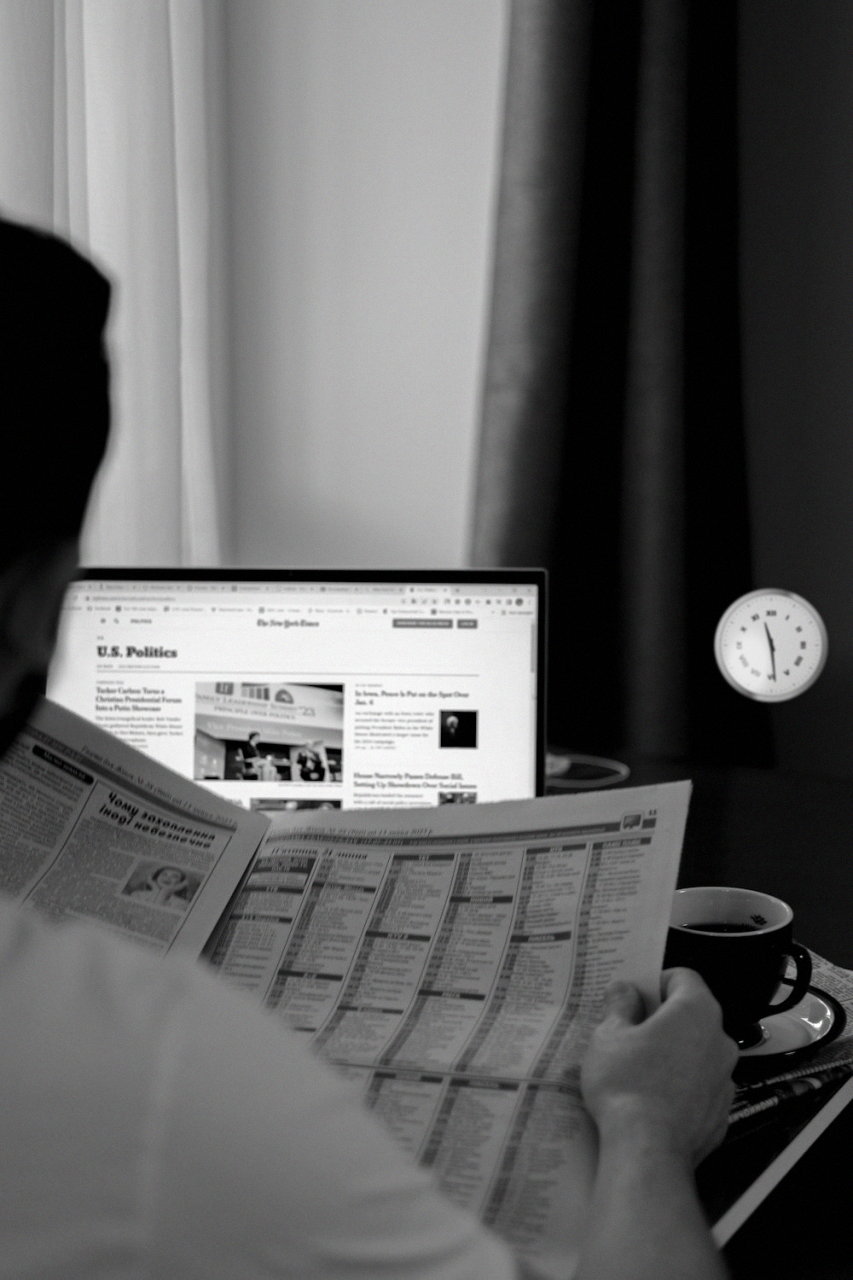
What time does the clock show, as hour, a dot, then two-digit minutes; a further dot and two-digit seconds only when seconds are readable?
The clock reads 11.29
